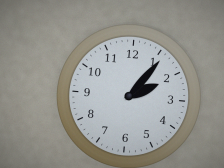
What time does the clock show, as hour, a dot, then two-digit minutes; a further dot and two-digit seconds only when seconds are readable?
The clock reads 2.06
